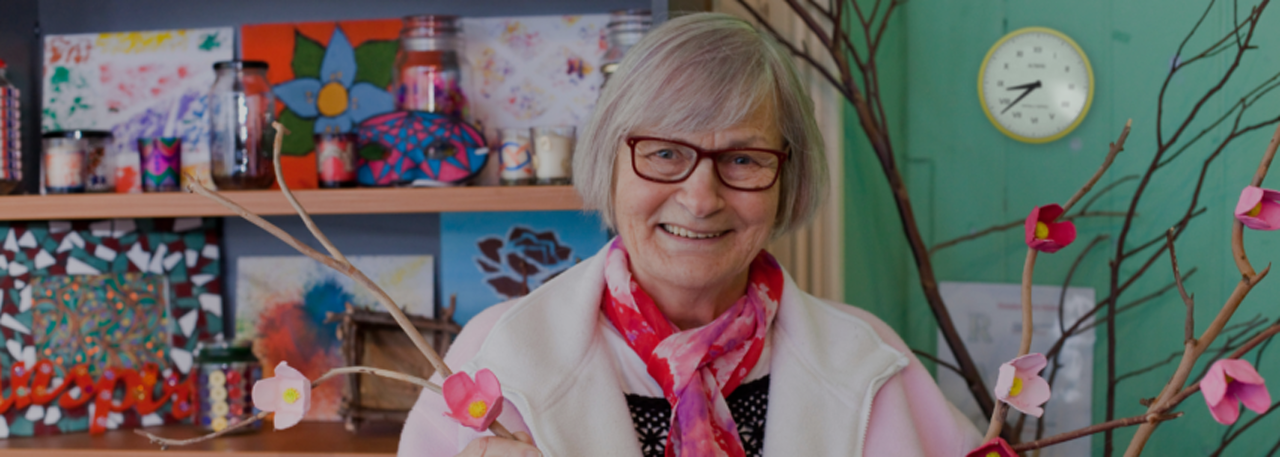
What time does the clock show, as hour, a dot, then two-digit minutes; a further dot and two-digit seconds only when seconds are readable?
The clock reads 8.38
